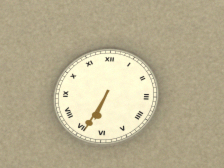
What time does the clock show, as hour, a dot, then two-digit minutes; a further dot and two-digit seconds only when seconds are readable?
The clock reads 6.34
